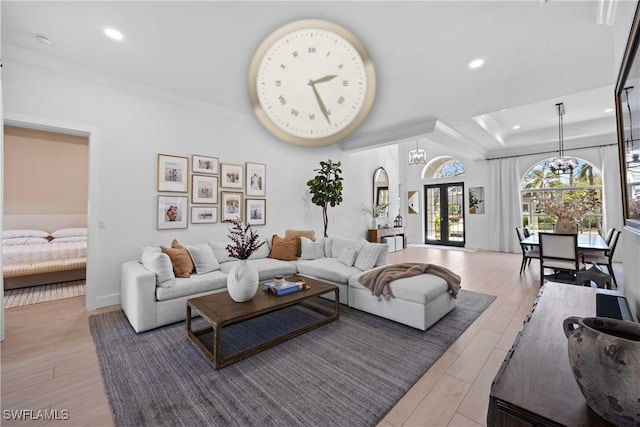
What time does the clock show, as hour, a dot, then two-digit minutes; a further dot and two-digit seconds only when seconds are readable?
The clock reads 2.26
